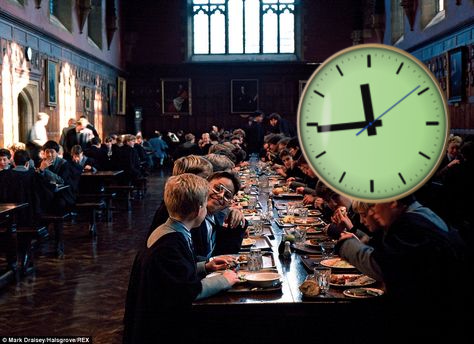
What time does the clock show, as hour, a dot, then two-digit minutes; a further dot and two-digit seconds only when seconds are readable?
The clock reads 11.44.09
